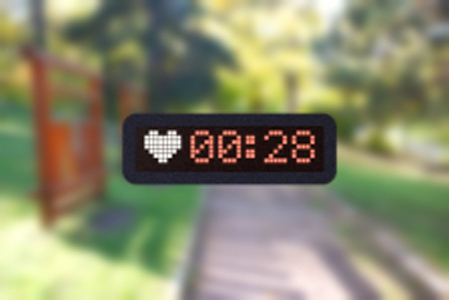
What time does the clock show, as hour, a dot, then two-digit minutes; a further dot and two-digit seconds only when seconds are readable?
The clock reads 0.28
